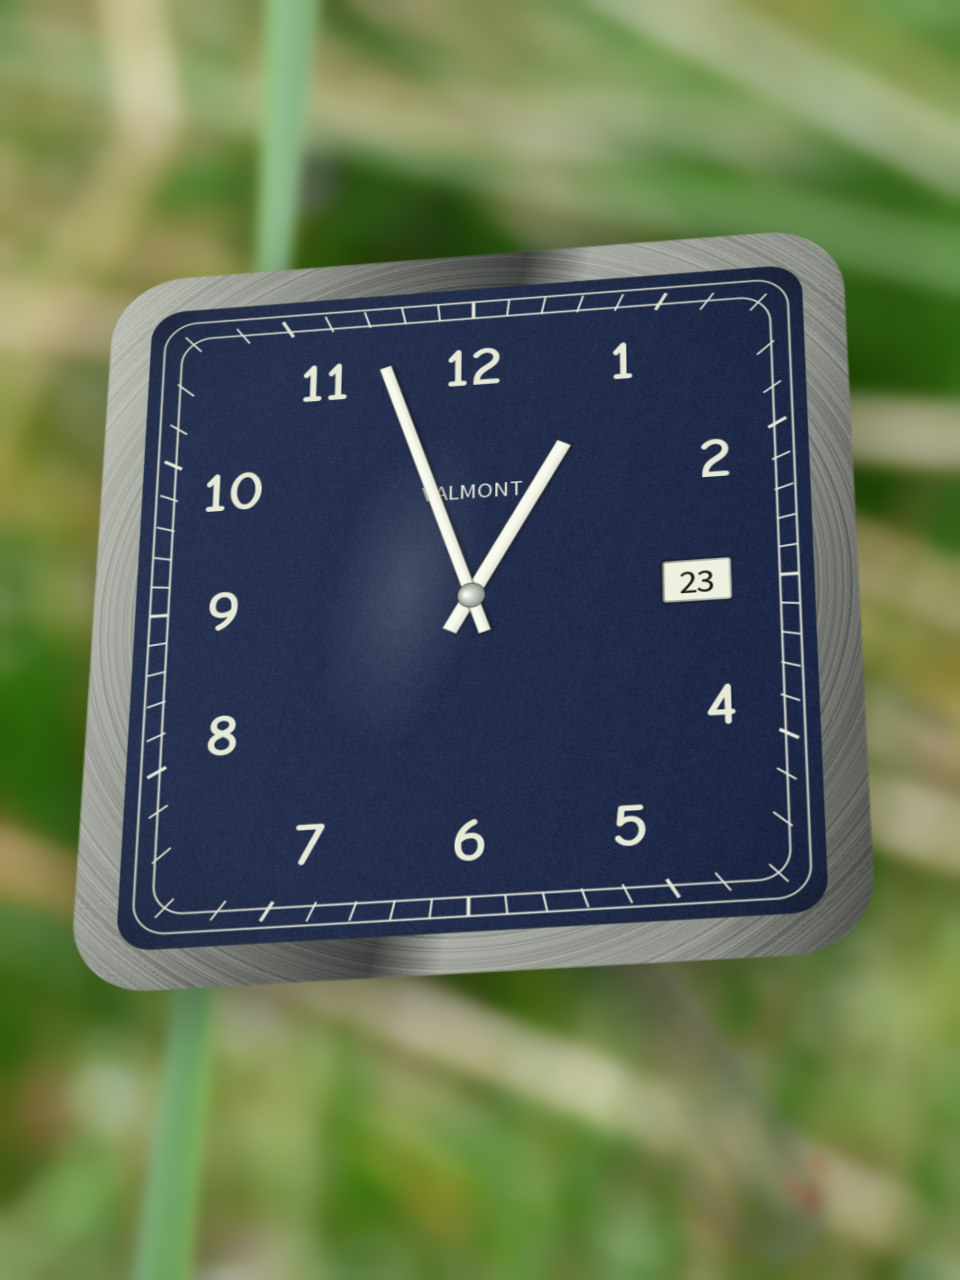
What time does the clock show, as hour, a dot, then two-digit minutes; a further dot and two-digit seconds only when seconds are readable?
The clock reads 12.57
